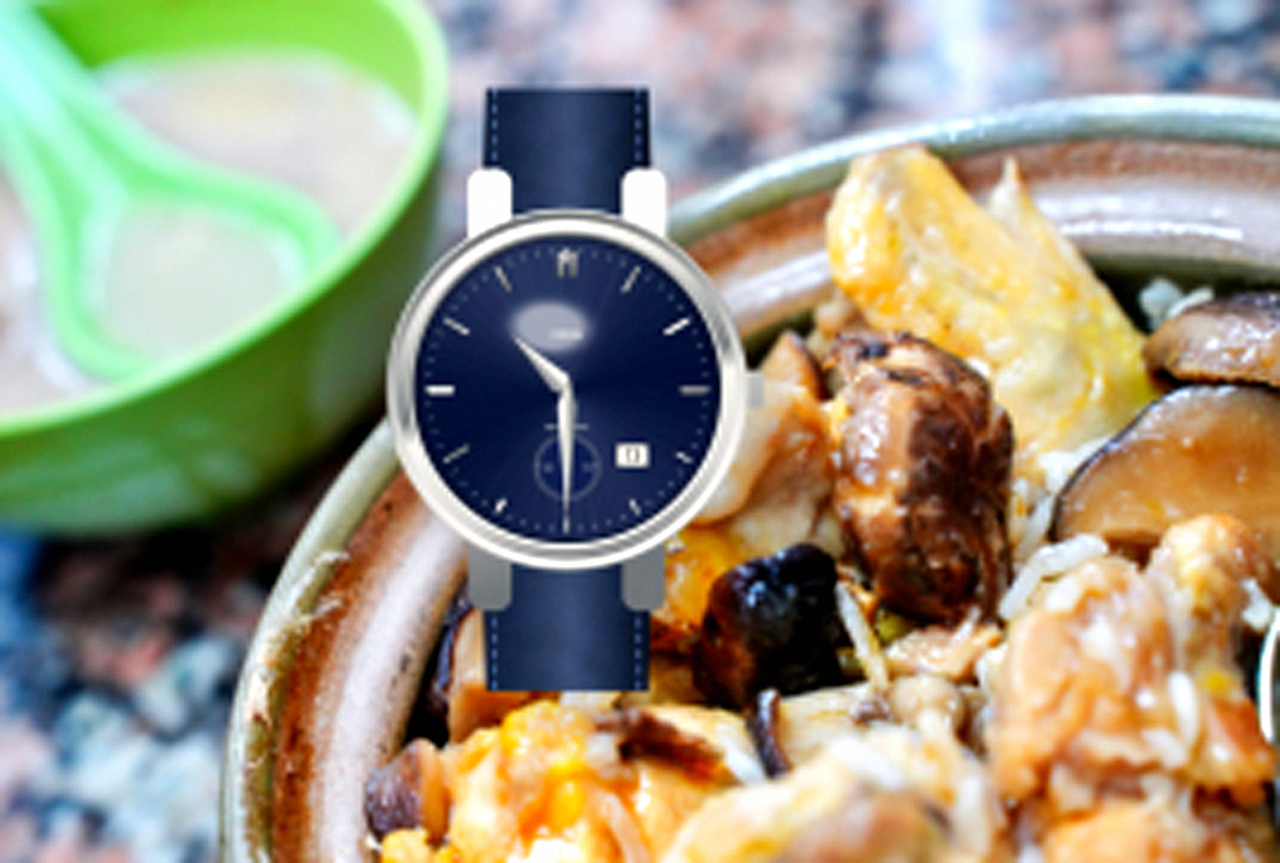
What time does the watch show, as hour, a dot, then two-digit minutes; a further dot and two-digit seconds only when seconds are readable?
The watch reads 10.30
